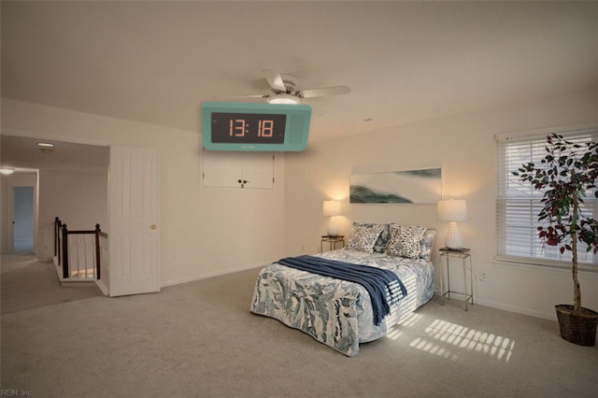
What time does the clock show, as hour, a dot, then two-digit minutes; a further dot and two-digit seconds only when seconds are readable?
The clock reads 13.18
